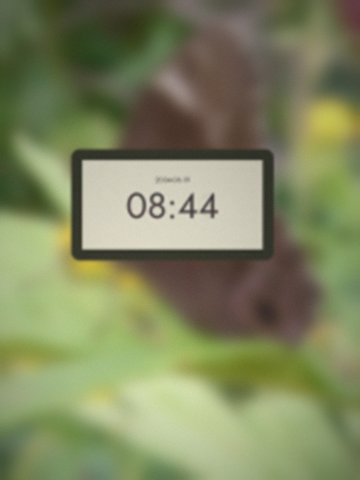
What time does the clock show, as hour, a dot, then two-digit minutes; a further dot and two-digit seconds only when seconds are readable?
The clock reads 8.44
